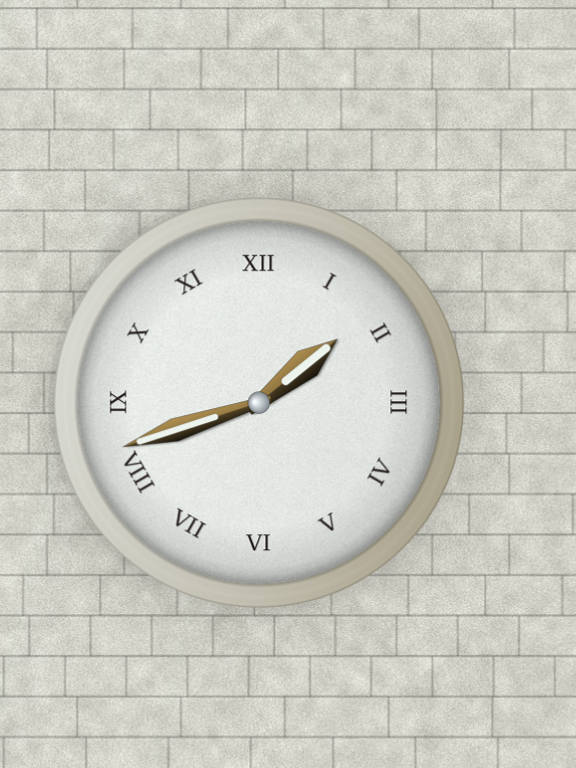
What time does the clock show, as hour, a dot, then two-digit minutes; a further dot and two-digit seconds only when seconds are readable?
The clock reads 1.42
